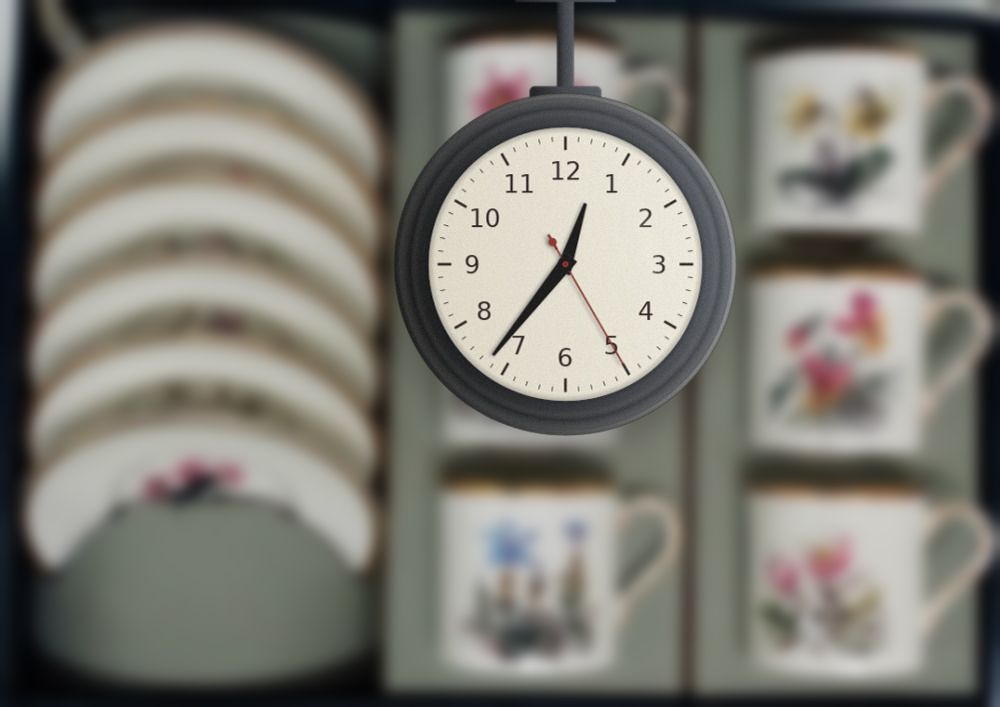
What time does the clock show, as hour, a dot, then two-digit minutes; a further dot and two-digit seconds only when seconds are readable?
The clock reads 12.36.25
